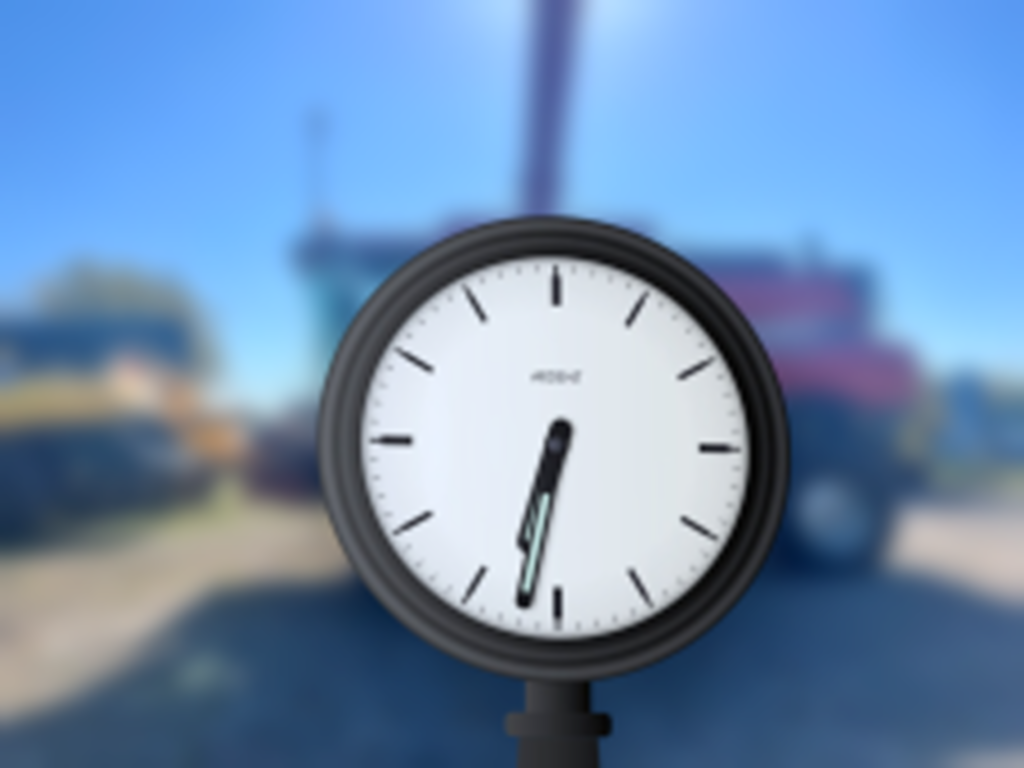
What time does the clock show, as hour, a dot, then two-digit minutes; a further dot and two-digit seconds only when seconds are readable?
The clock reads 6.32
